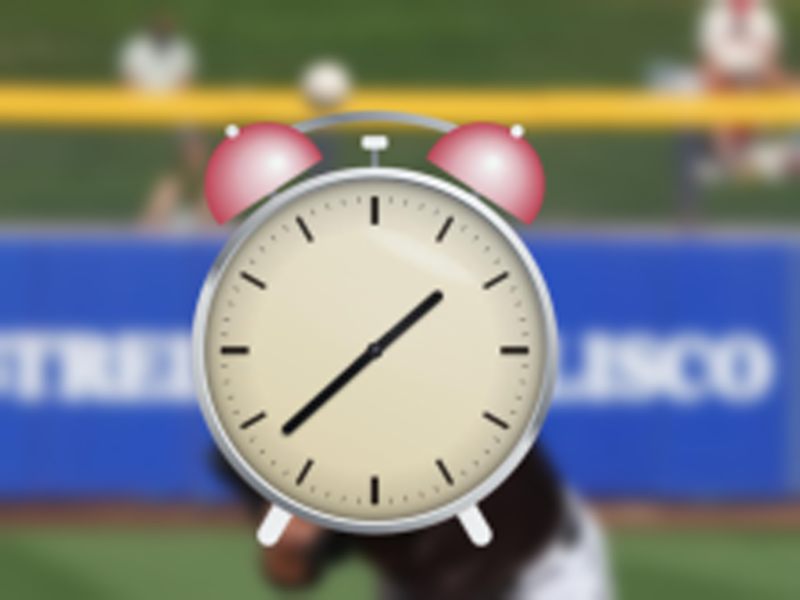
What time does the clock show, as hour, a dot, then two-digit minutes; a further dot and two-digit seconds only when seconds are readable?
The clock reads 1.38
